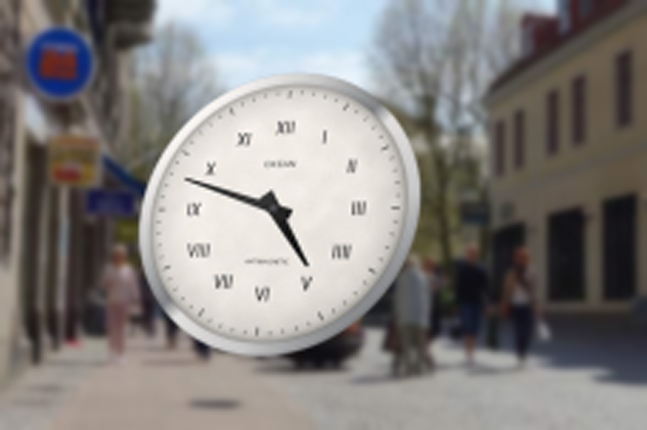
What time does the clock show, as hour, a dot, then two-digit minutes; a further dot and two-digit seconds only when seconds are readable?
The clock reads 4.48
